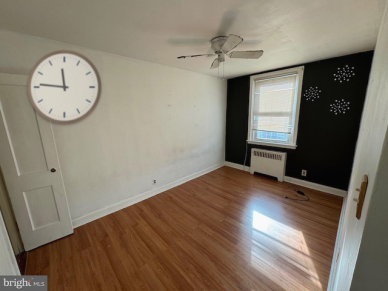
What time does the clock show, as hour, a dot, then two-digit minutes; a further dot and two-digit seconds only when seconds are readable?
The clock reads 11.46
